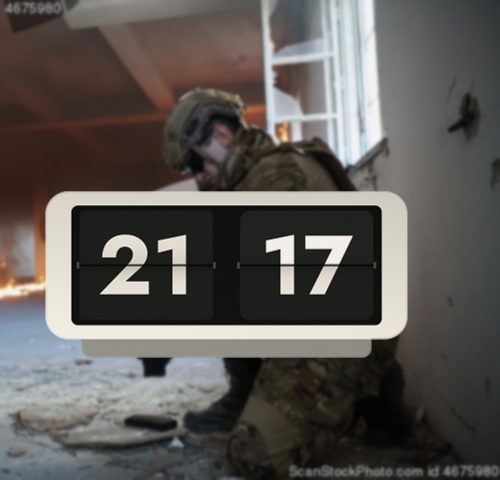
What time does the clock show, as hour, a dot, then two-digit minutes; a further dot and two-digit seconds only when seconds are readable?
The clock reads 21.17
